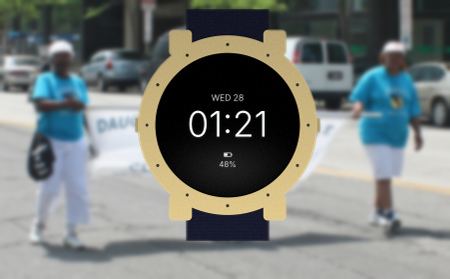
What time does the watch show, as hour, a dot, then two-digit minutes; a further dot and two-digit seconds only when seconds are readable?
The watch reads 1.21
